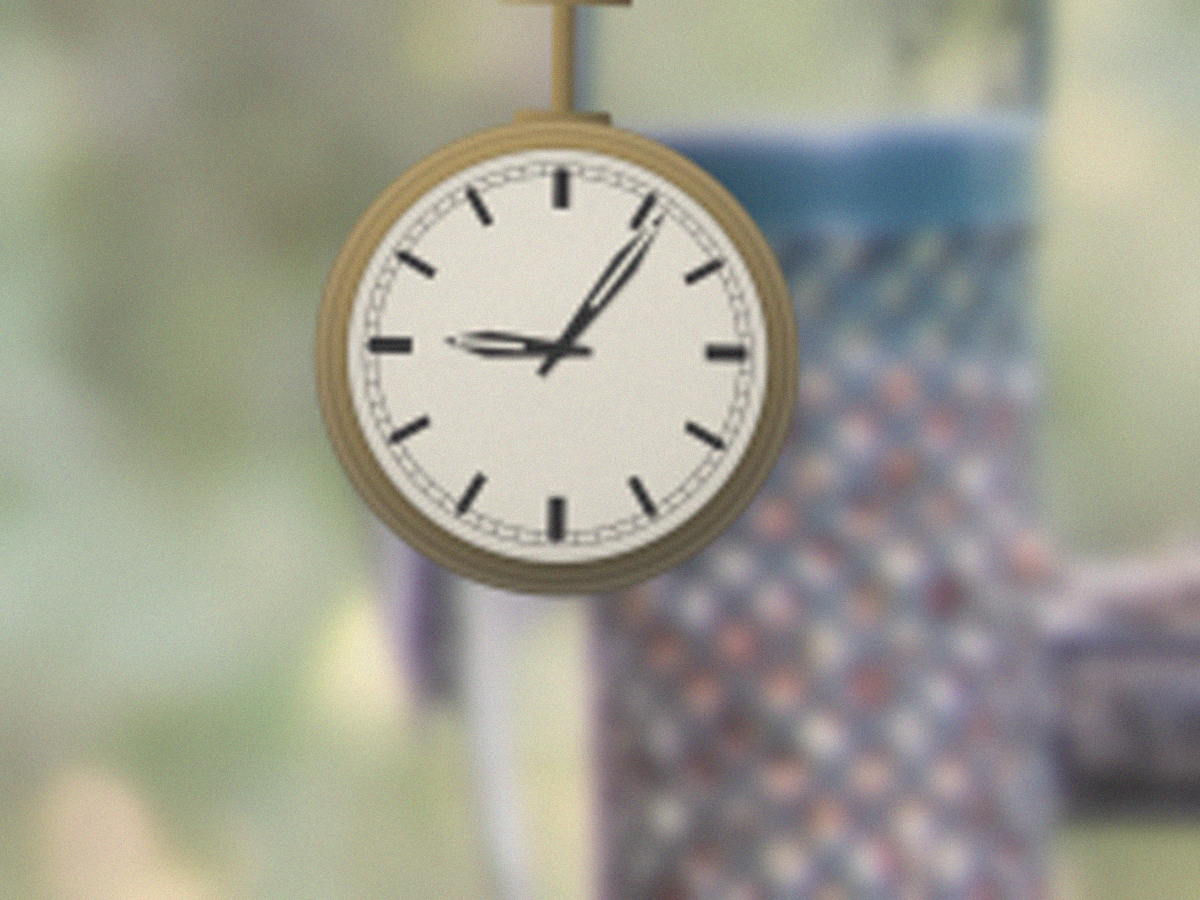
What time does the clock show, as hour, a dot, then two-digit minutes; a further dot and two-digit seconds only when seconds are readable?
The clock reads 9.06
